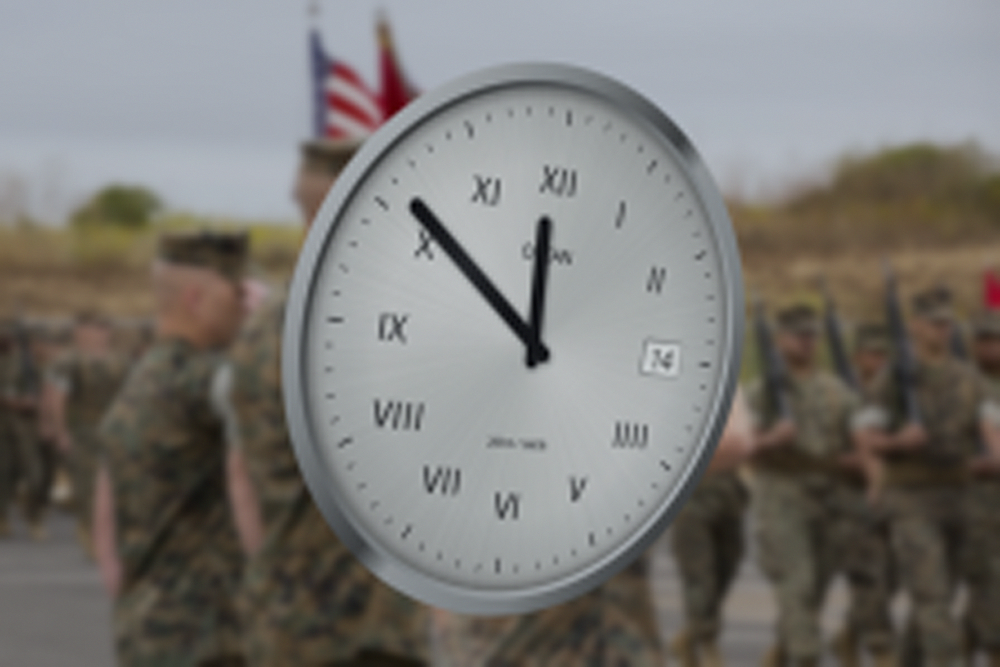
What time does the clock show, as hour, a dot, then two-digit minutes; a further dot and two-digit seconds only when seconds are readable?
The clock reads 11.51
